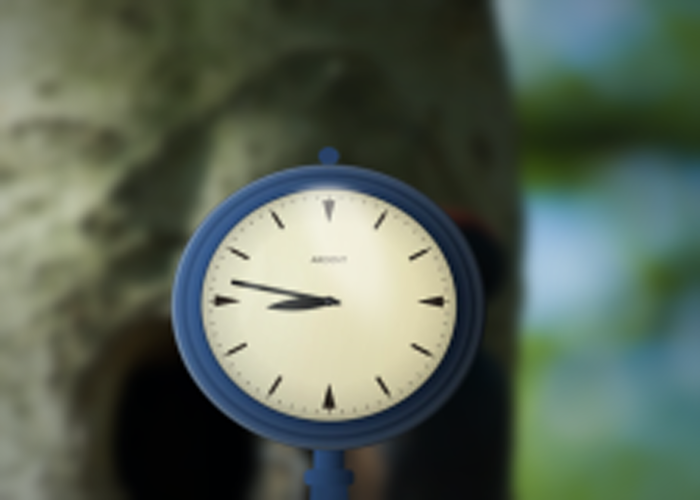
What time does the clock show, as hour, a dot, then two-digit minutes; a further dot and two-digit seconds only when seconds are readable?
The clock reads 8.47
